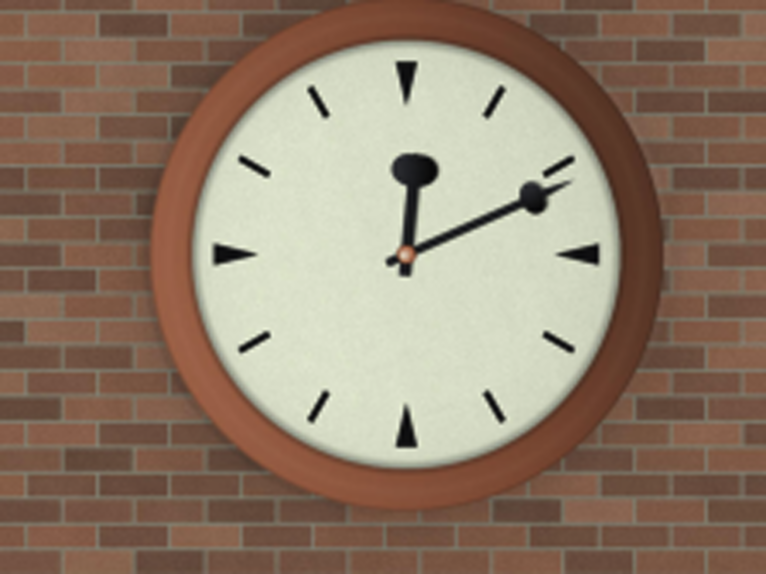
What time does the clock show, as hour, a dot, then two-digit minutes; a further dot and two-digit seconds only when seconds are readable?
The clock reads 12.11
